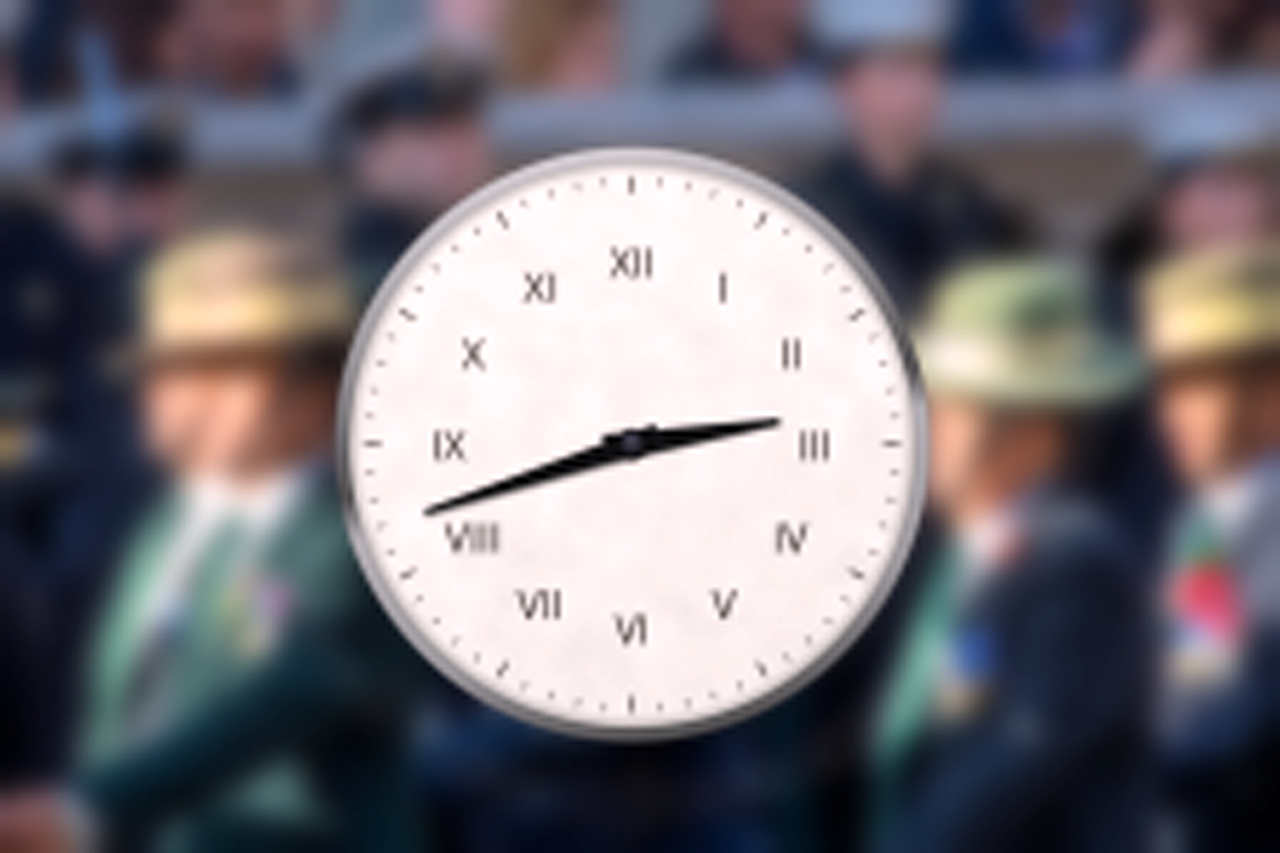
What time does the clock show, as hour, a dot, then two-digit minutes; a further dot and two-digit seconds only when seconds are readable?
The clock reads 2.42
